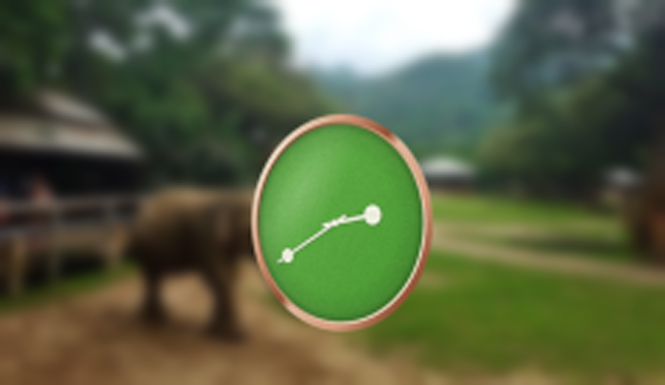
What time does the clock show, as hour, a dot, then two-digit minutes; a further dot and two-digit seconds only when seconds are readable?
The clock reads 2.40
